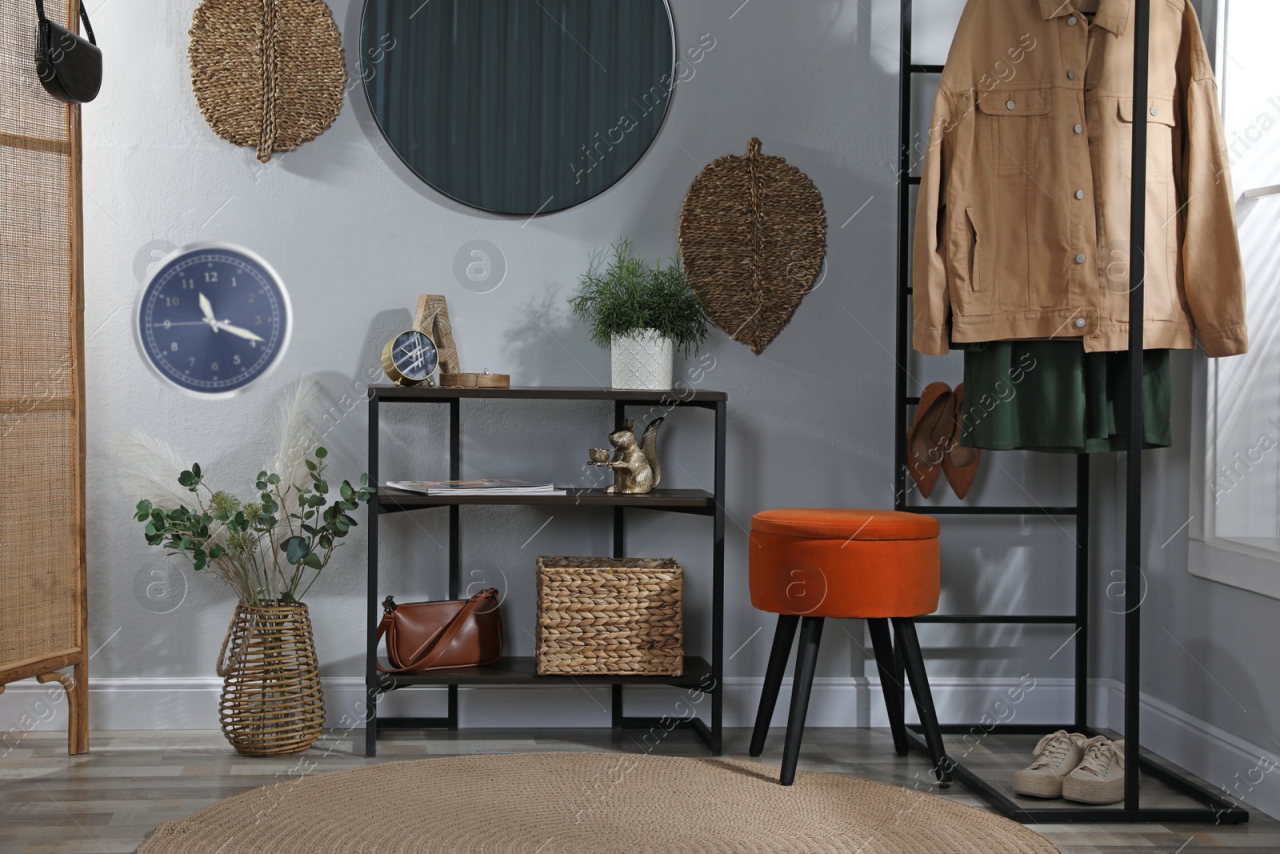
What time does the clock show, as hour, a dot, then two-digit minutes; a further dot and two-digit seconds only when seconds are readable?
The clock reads 11.18.45
